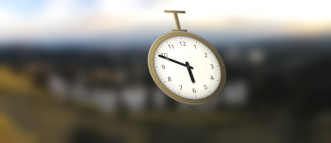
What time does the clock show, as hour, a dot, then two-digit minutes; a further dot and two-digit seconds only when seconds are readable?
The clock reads 5.49
